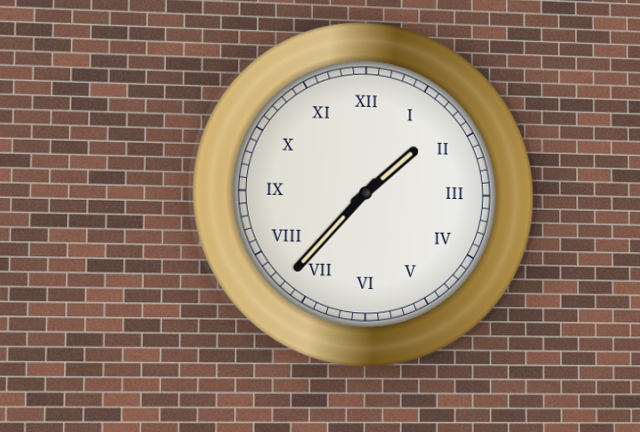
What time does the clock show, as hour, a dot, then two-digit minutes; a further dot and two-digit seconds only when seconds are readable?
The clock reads 1.37
